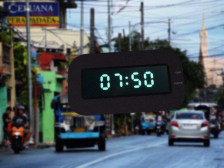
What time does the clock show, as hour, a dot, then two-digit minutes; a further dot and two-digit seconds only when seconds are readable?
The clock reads 7.50
